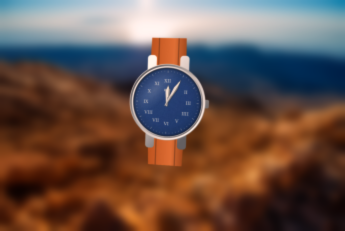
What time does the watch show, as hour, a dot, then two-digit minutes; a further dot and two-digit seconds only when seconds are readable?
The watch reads 12.05
